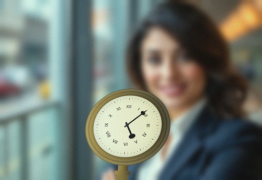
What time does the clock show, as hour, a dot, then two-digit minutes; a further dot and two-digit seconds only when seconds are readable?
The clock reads 5.08
